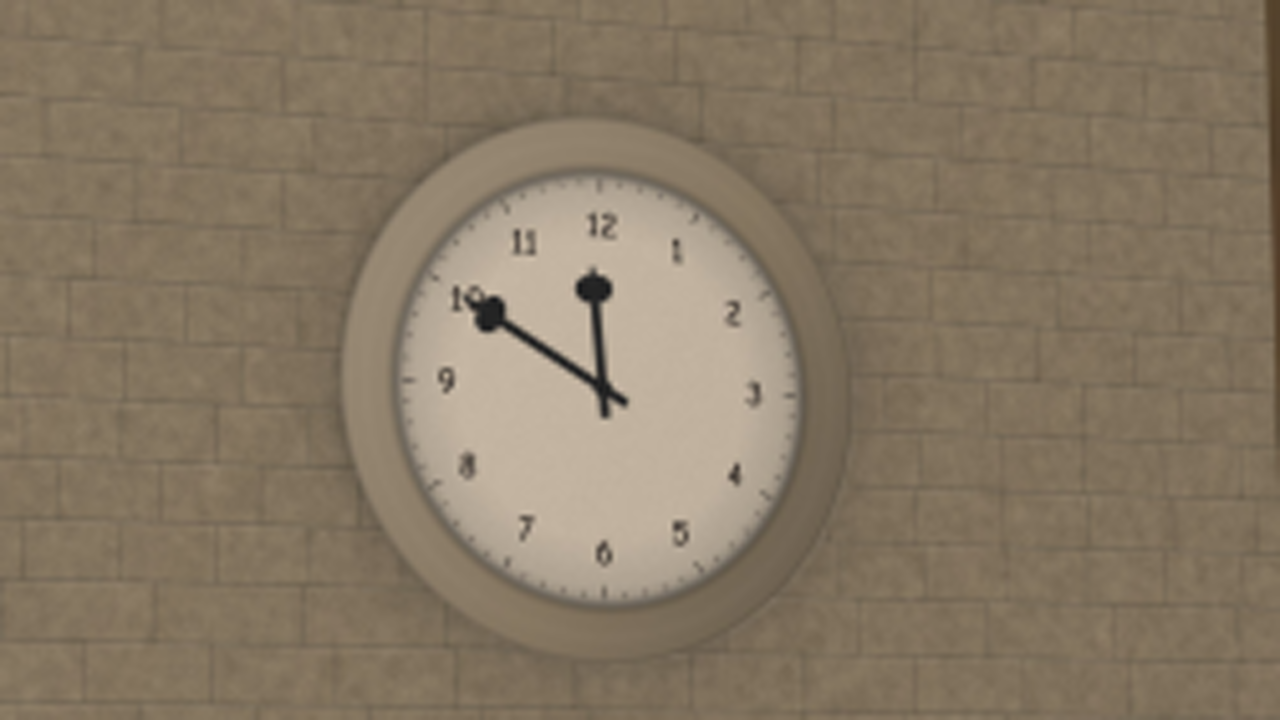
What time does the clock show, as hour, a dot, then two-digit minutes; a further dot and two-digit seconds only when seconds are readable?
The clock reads 11.50
